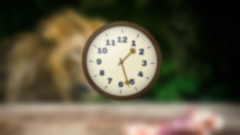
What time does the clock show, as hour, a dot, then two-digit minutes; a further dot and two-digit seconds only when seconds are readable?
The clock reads 1.27
